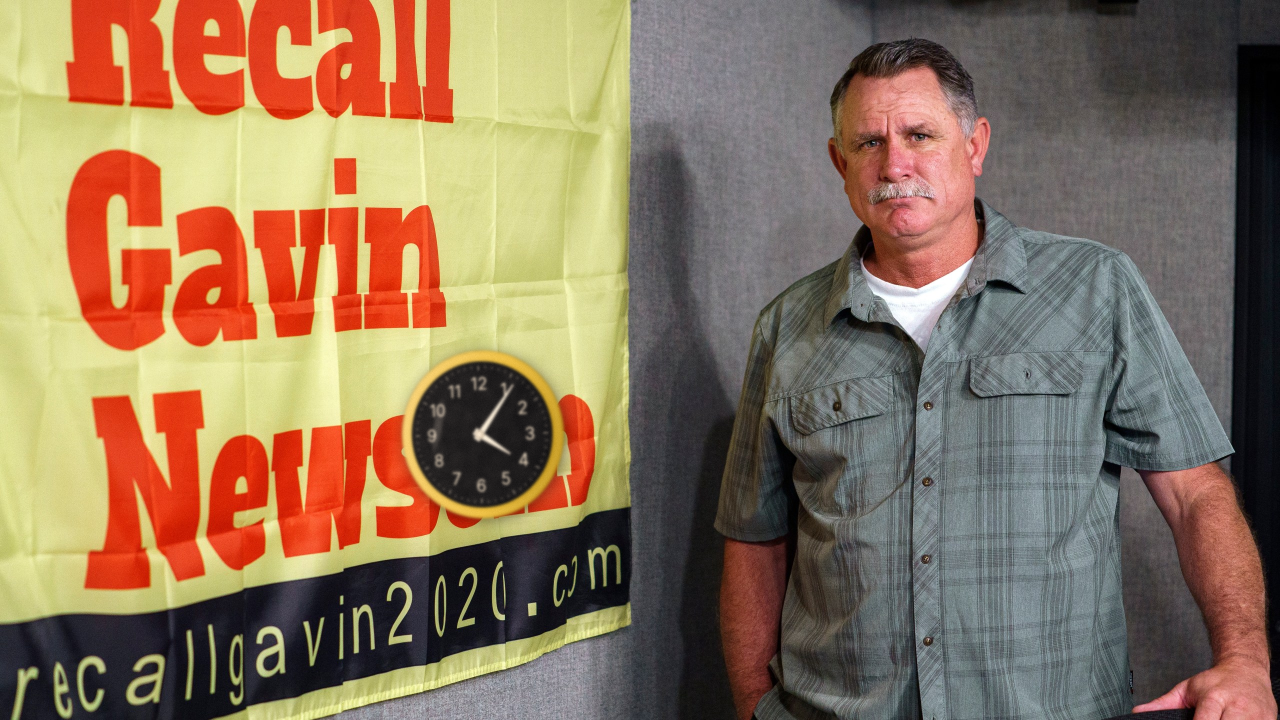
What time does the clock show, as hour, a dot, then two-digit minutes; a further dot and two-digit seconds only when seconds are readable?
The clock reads 4.06
